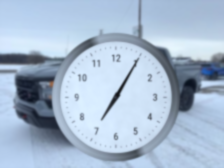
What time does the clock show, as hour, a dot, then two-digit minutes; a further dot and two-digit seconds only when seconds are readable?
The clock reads 7.05
